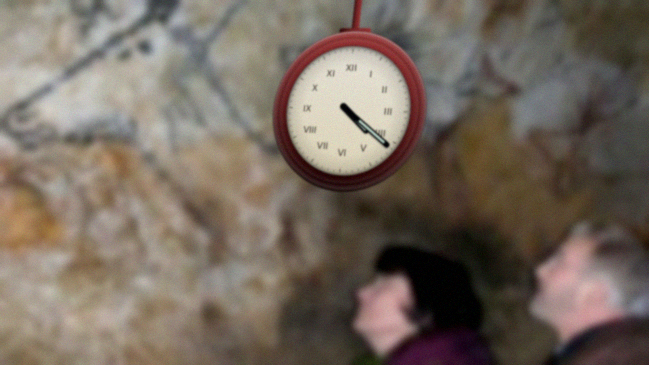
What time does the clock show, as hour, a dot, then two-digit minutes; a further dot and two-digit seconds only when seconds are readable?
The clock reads 4.21
